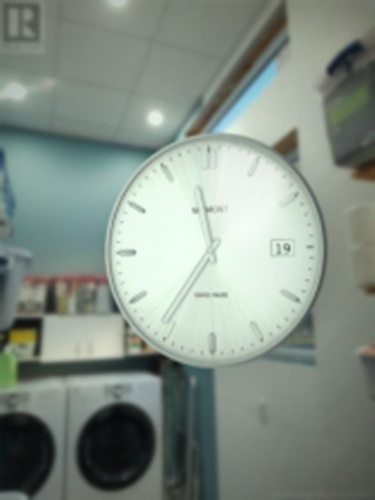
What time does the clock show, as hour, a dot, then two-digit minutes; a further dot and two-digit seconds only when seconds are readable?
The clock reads 11.36
